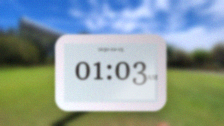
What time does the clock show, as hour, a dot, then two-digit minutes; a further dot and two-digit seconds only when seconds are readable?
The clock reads 1.03
